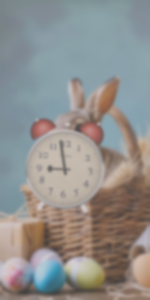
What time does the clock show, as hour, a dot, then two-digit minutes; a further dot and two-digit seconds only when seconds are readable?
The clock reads 8.58
